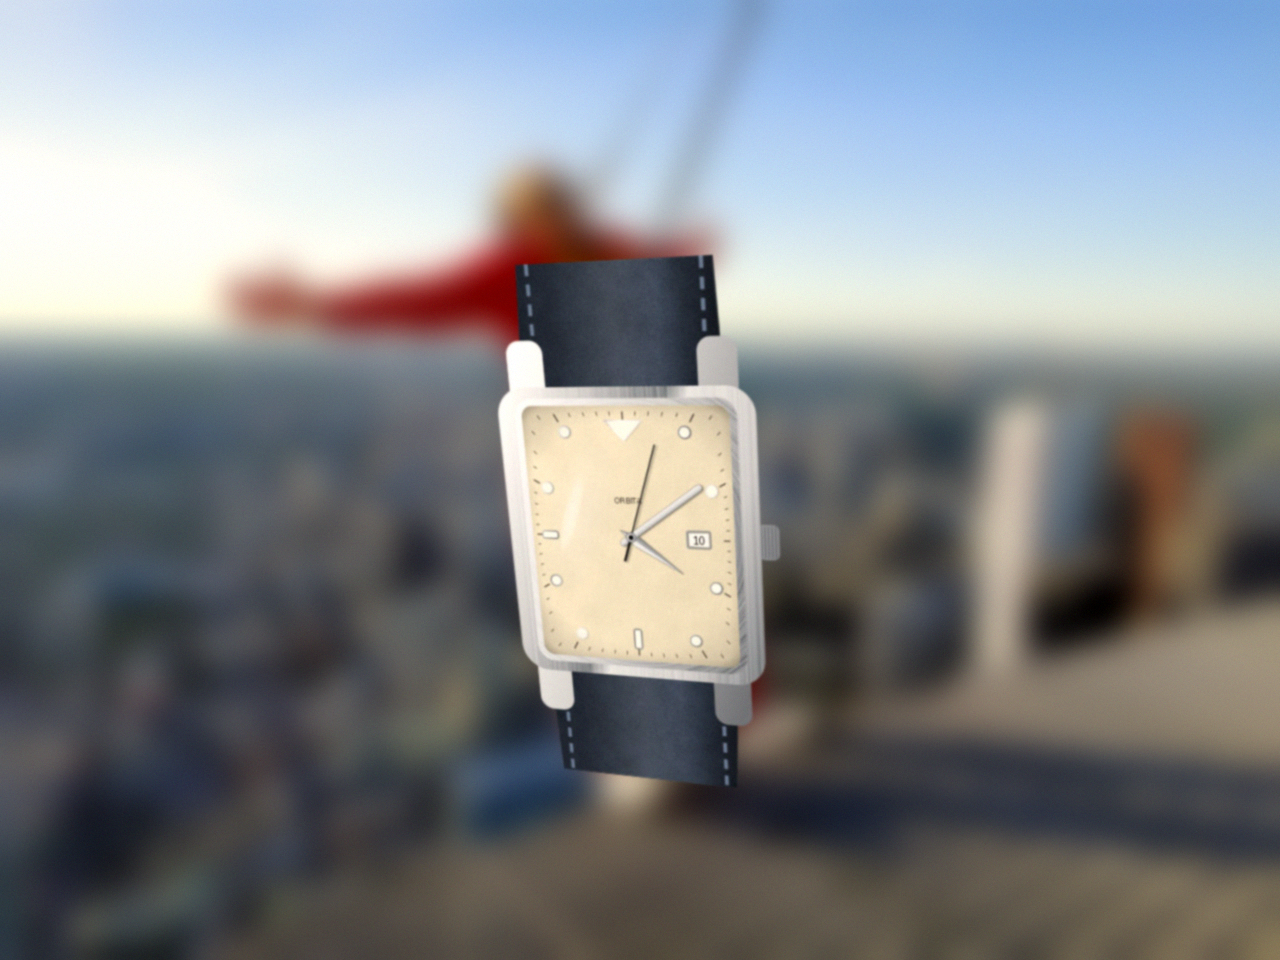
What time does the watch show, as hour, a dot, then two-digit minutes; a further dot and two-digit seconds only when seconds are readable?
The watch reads 4.09.03
